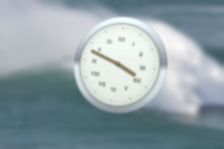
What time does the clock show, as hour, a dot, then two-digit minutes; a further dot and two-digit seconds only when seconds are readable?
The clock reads 3.48
